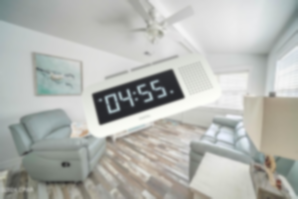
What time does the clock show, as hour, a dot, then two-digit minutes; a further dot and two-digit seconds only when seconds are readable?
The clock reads 4.55
